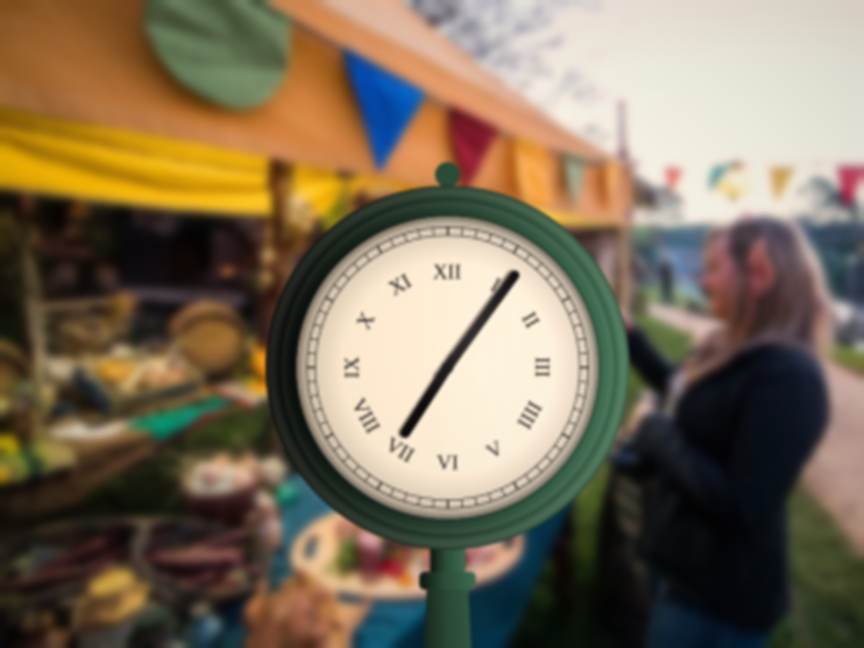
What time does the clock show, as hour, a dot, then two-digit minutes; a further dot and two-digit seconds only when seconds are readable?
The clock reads 7.06
